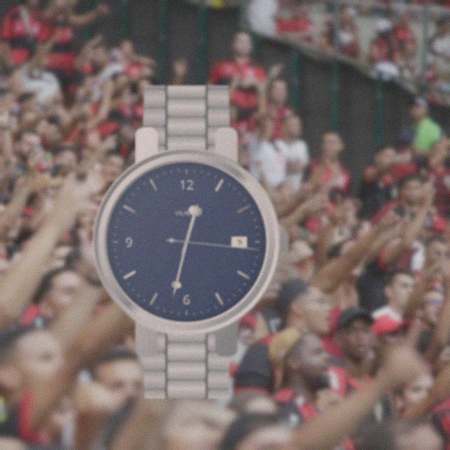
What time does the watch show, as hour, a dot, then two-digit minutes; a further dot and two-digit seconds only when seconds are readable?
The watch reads 12.32.16
